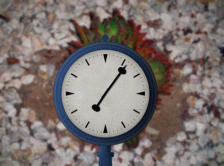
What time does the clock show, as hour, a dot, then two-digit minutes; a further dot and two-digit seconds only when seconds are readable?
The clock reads 7.06
